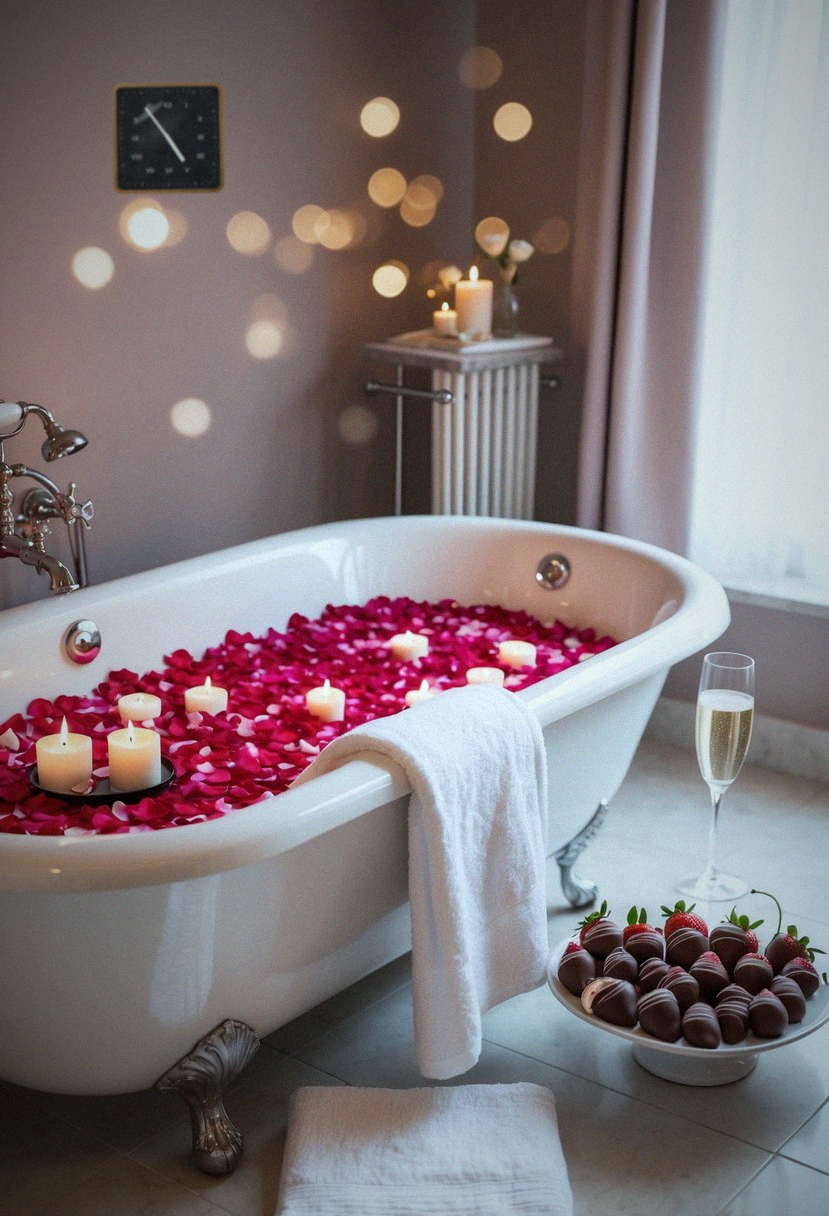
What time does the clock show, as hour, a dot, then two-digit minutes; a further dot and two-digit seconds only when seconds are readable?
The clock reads 4.54
